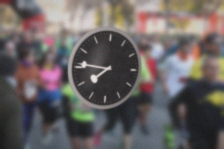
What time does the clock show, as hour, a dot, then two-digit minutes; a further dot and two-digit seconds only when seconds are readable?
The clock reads 7.46
